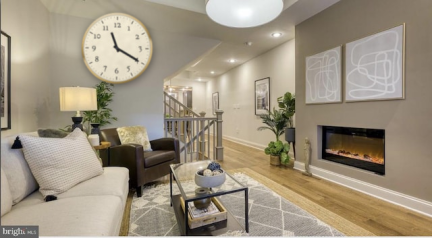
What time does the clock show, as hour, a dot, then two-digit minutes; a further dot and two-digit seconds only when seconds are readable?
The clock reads 11.20
